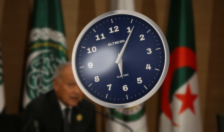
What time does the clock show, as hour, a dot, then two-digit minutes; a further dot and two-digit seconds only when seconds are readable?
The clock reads 6.06
